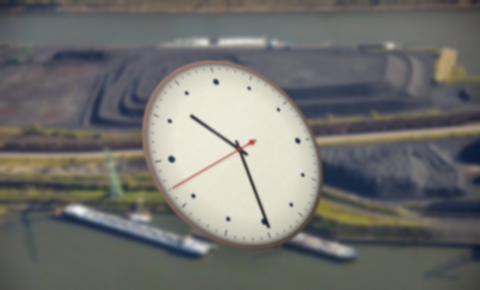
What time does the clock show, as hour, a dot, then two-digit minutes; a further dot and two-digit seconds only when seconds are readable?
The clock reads 10.29.42
